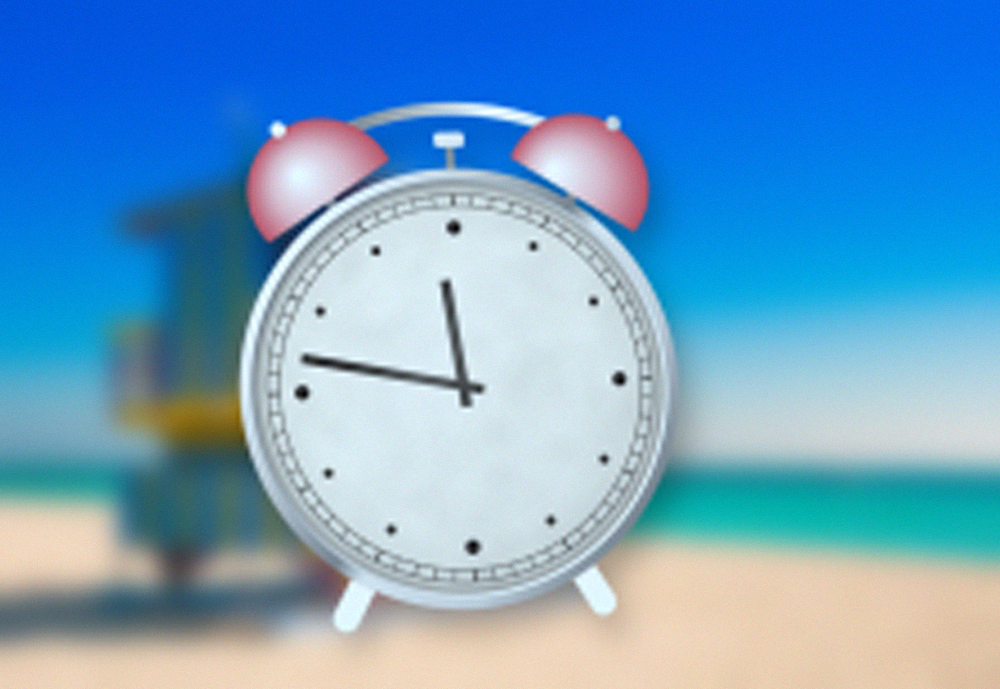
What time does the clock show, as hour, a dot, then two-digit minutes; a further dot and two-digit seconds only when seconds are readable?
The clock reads 11.47
